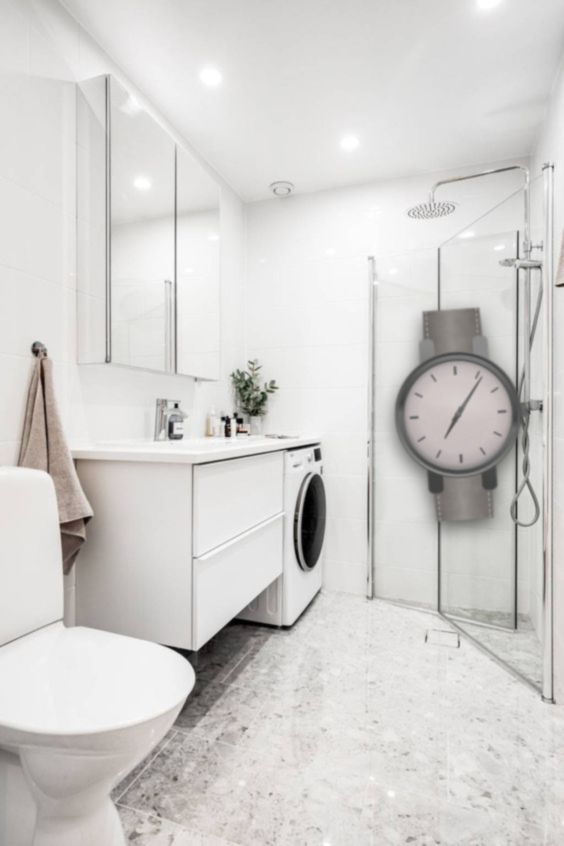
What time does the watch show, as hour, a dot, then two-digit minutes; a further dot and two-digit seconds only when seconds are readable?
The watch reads 7.06
